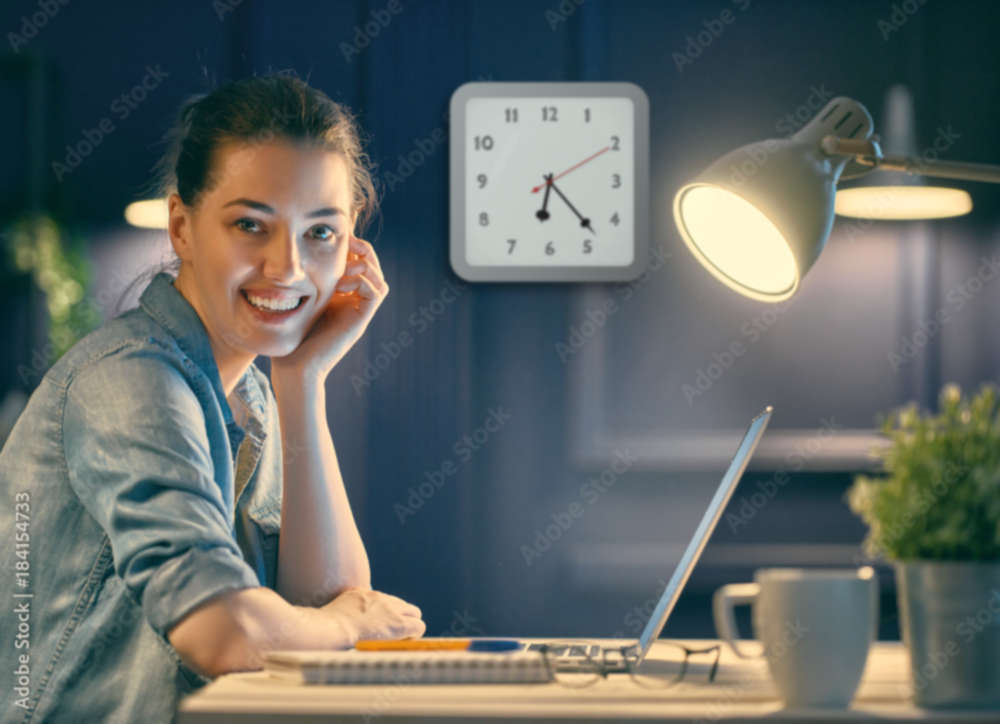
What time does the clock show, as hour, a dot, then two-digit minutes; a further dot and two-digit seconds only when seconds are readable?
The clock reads 6.23.10
